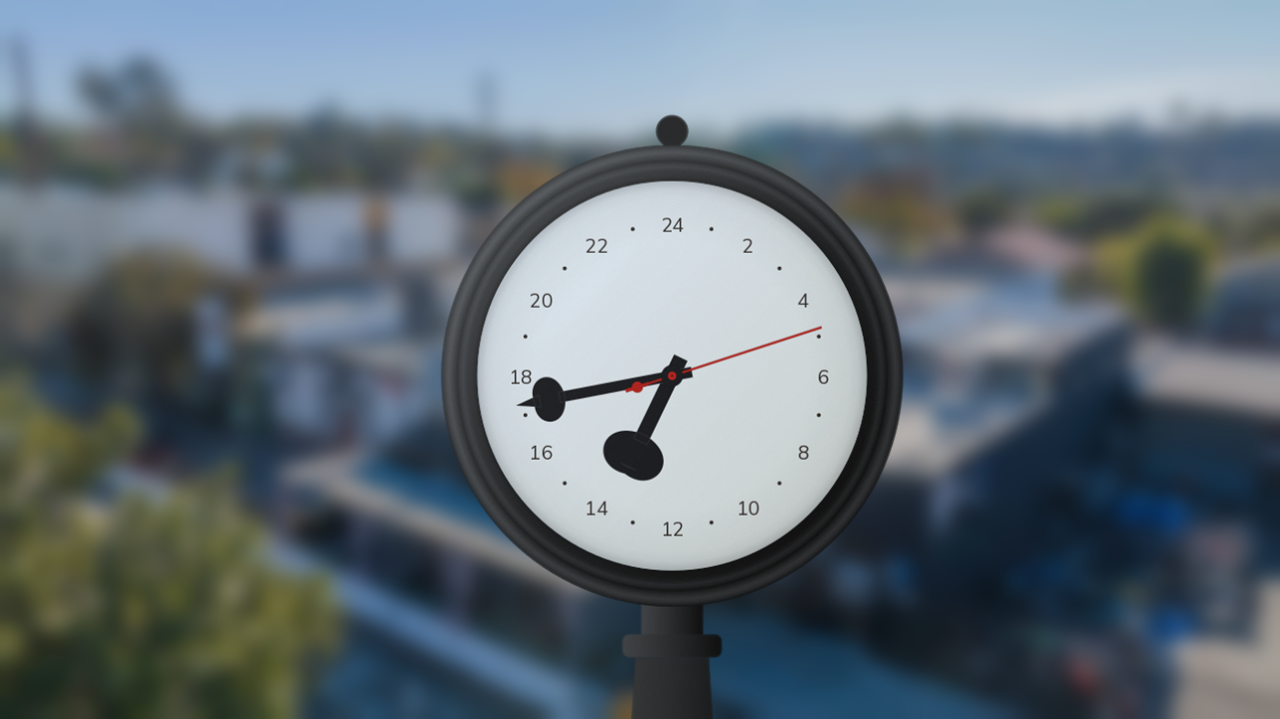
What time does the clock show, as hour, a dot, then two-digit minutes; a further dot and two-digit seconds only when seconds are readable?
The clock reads 13.43.12
